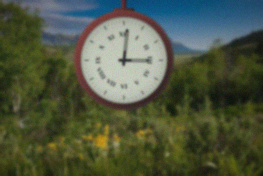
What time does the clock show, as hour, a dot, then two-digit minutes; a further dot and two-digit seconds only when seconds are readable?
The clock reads 3.01
